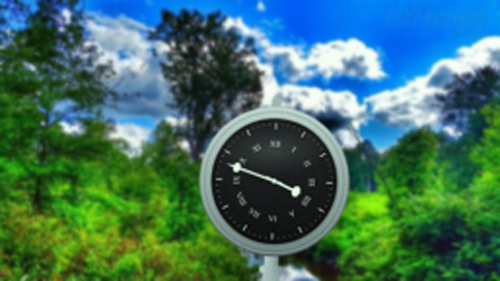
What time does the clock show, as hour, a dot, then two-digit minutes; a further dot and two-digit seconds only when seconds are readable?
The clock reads 3.48
